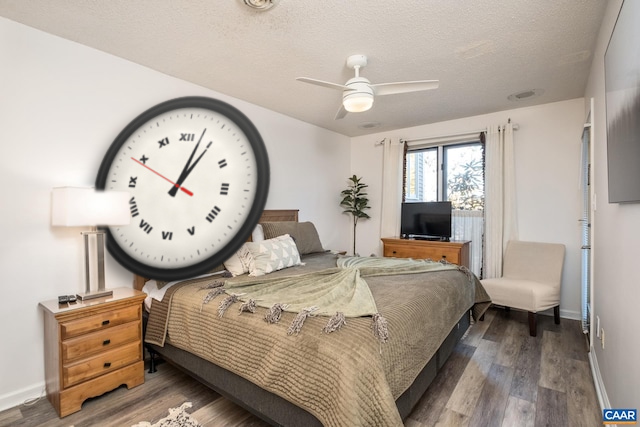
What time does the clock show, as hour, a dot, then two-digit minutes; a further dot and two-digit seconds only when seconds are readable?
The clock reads 1.02.49
